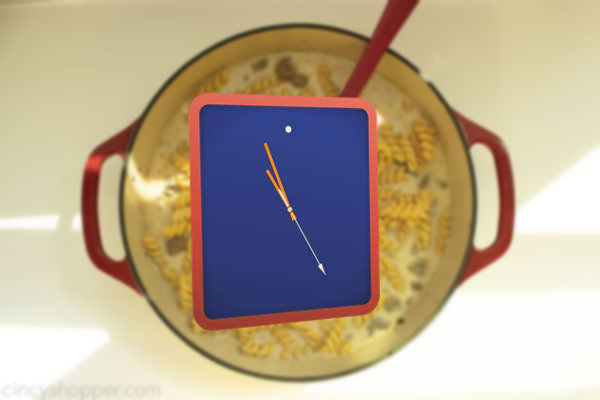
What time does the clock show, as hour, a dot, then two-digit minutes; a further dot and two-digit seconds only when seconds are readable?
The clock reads 10.56.25
